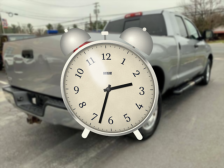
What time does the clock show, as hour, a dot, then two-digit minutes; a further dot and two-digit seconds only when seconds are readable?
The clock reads 2.33
